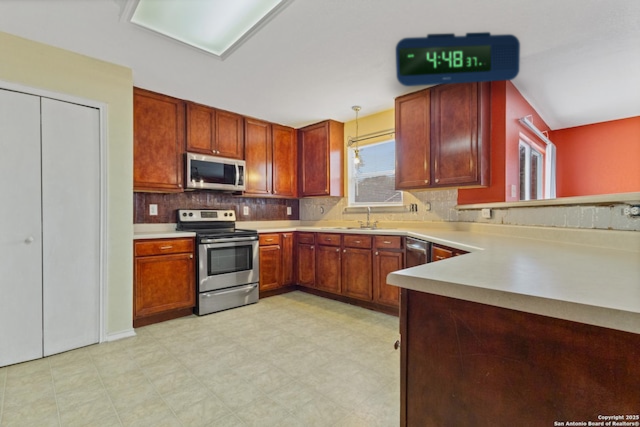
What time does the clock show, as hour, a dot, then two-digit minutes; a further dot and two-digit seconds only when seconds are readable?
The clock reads 4.48
